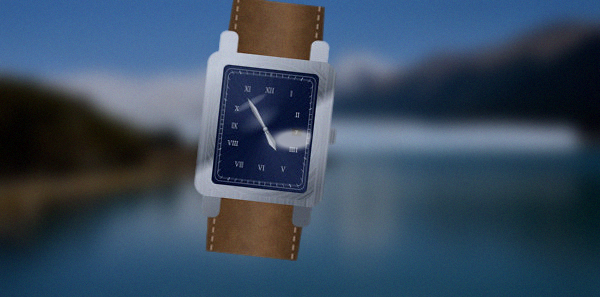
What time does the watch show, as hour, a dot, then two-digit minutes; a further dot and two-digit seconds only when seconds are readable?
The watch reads 4.54
